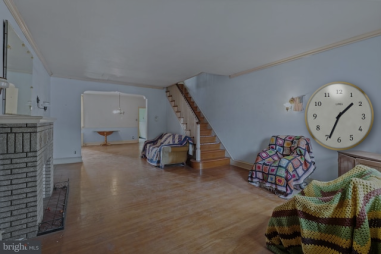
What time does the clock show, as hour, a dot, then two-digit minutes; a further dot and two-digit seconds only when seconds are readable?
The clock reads 1.34
